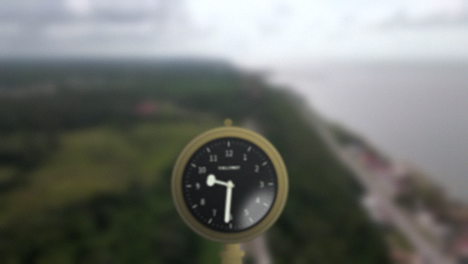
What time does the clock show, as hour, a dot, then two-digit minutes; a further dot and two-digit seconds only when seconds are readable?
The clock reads 9.31
